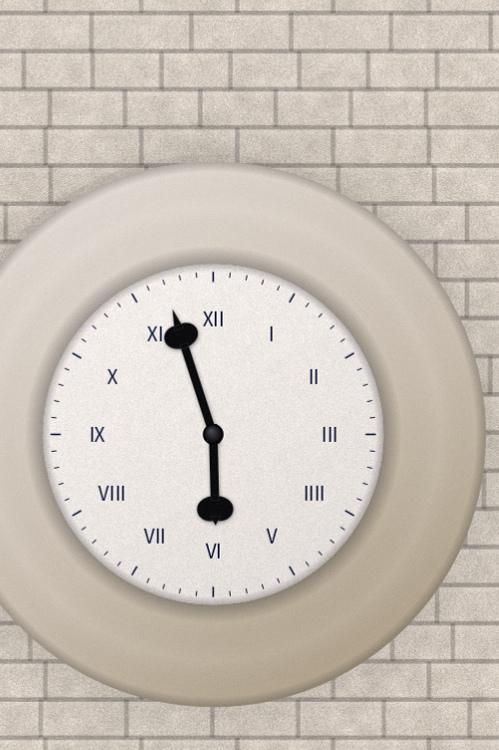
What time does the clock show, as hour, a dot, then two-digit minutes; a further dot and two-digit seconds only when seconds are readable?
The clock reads 5.57
